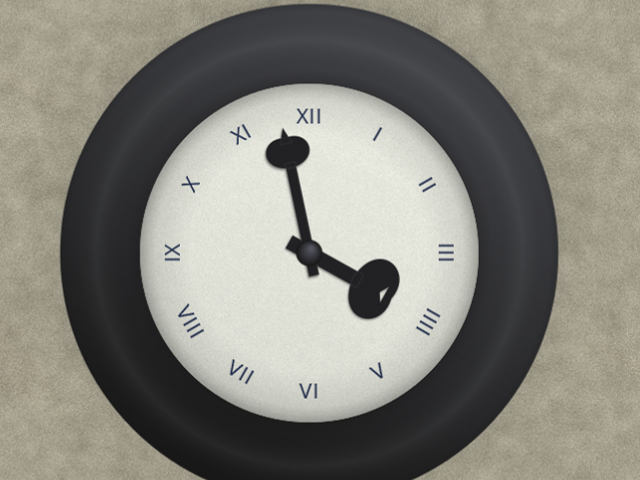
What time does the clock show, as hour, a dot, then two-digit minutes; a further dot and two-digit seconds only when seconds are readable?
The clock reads 3.58
